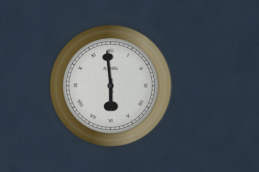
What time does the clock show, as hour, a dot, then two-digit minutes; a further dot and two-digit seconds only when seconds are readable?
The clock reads 5.59
